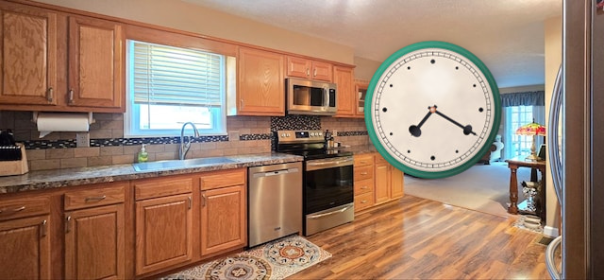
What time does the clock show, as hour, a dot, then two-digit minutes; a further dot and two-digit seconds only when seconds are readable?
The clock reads 7.20
